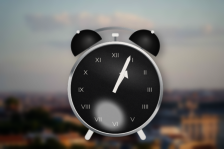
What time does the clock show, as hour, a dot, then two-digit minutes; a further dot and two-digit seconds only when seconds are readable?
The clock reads 1.04
